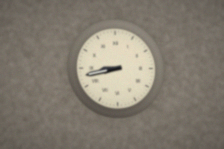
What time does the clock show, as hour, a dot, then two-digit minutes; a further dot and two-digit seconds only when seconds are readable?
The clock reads 8.43
